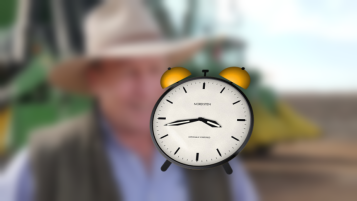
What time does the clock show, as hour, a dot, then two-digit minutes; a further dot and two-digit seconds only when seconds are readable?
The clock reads 3.43
